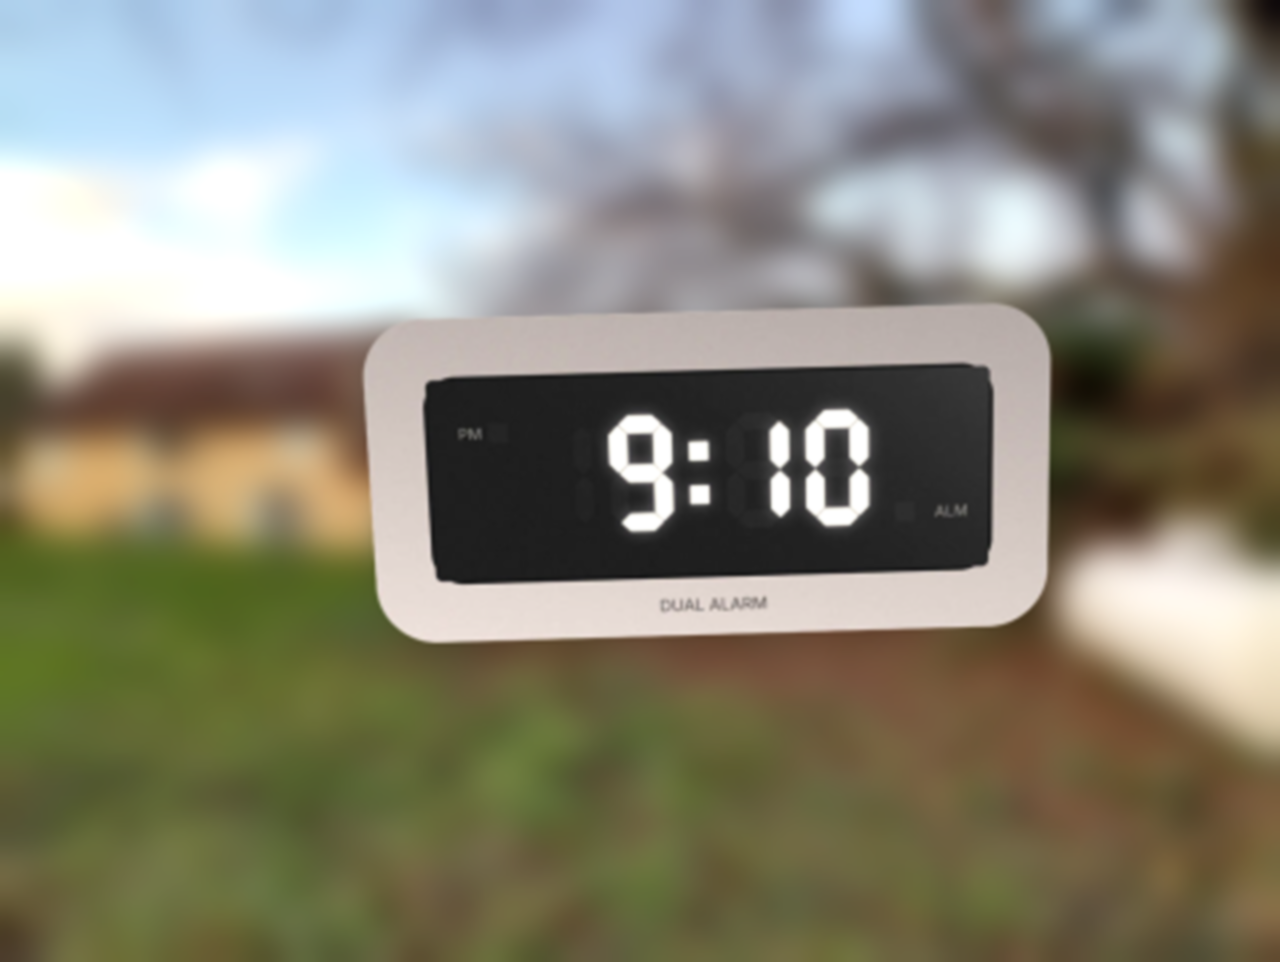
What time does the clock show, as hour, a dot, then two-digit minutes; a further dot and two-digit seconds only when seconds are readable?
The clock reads 9.10
